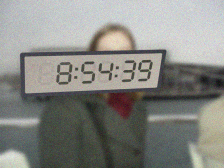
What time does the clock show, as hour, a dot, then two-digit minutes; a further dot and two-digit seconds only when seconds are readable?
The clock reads 8.54.39
